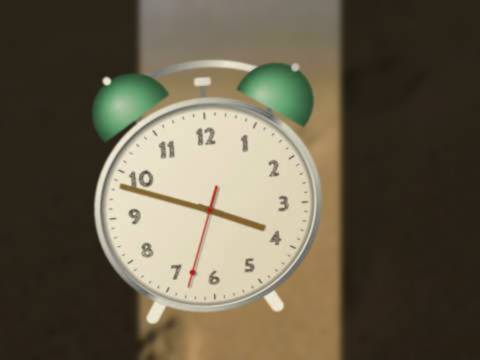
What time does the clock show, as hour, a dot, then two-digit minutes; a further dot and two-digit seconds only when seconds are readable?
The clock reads 3.48.33
